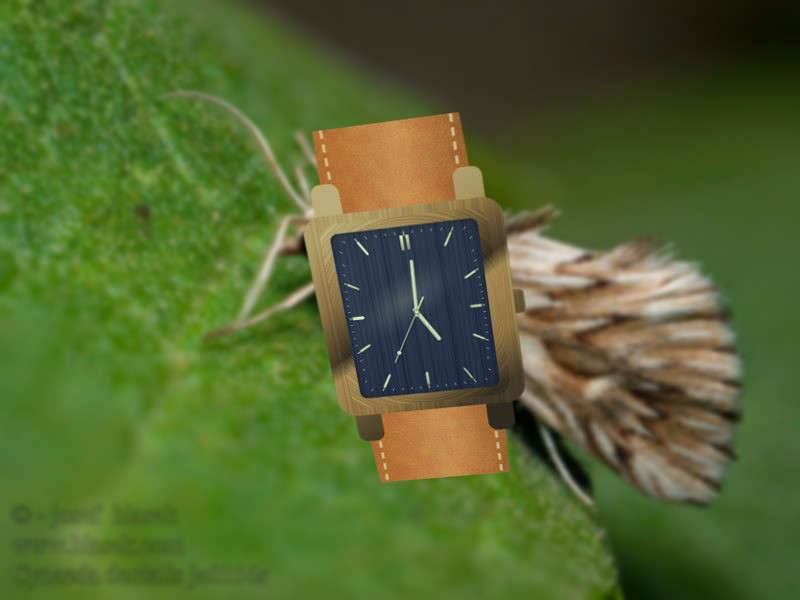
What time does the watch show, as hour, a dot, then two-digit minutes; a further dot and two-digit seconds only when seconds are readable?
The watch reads 5.00.35
